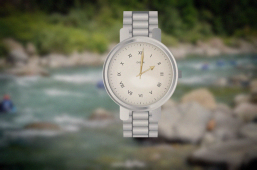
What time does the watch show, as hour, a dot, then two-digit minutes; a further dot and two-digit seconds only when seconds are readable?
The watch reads 2.01
